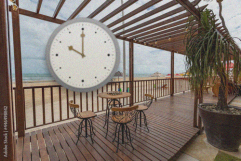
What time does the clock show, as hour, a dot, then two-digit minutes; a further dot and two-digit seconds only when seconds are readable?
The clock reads 10.00
